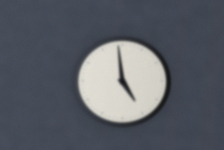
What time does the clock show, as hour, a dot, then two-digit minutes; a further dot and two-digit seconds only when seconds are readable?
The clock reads 4.59
